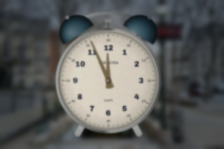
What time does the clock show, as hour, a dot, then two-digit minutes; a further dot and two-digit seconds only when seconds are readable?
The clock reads 11.56
